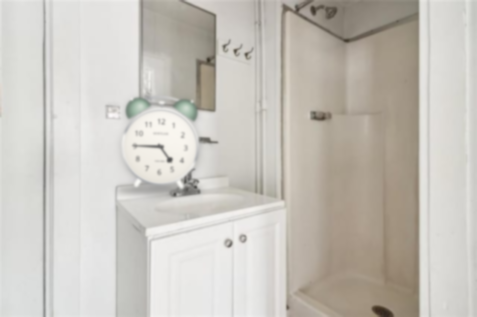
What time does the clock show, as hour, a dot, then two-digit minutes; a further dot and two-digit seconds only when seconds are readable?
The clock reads 4.45
